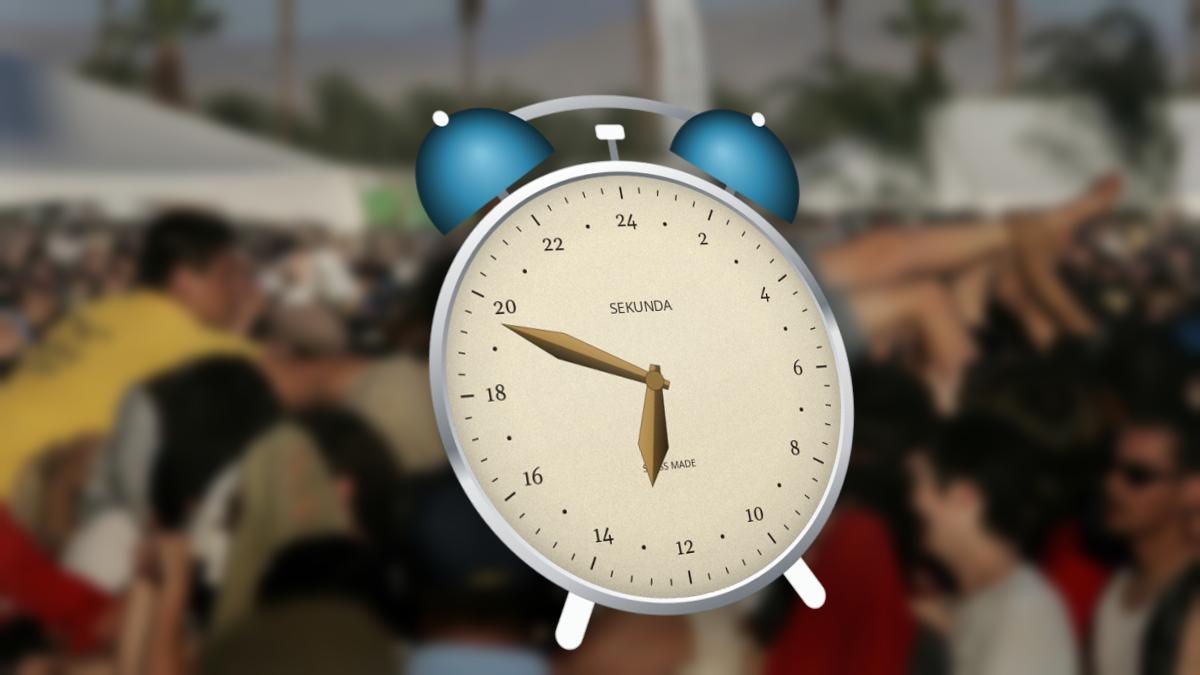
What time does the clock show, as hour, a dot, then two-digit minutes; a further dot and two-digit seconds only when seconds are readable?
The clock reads 12.49
